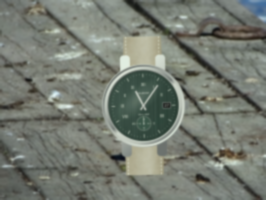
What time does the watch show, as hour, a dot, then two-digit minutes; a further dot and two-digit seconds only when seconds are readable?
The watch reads 11.06
